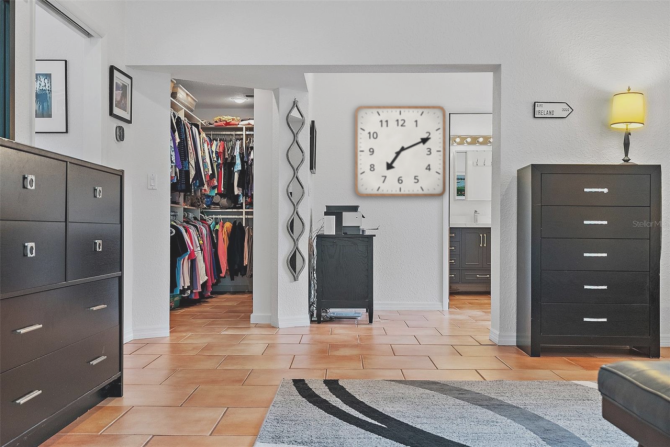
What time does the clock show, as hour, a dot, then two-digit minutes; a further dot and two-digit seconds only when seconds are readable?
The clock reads 7.11
